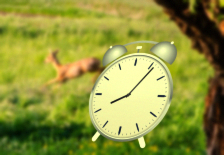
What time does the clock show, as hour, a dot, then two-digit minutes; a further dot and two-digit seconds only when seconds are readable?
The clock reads 8.06
